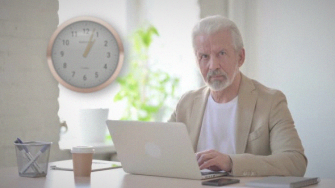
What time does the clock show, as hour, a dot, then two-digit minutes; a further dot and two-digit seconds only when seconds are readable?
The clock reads 1.03
